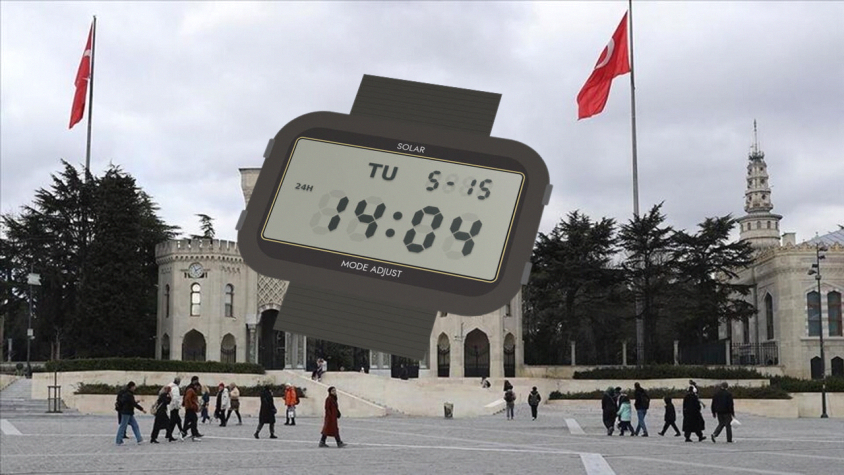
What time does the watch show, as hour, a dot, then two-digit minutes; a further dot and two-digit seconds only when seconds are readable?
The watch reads 14.04
